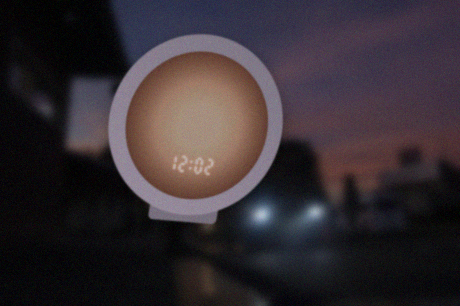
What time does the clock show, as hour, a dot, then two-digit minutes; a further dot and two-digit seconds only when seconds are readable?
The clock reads 12.02
